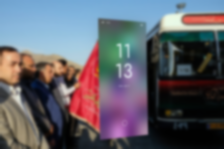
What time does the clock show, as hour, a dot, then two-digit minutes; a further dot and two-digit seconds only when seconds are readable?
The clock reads 11.13
